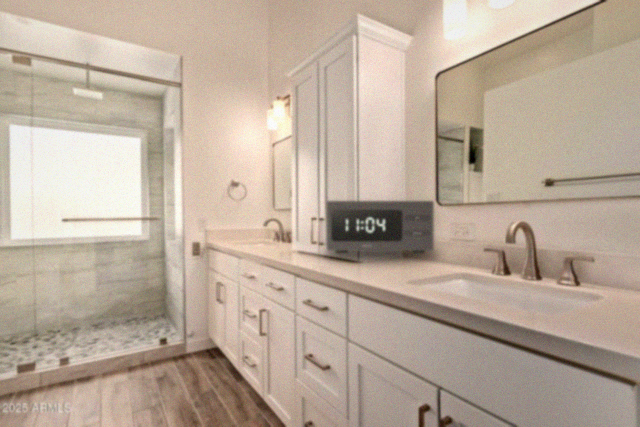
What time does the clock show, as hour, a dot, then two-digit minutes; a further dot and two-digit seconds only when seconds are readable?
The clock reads 11.04
